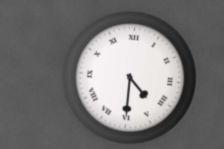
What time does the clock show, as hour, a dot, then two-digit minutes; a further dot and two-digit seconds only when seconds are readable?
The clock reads 4.30
